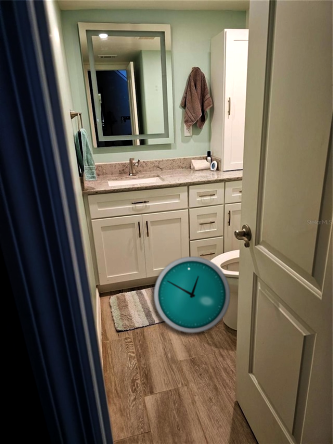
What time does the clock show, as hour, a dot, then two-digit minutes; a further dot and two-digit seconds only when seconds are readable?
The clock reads 12.51
